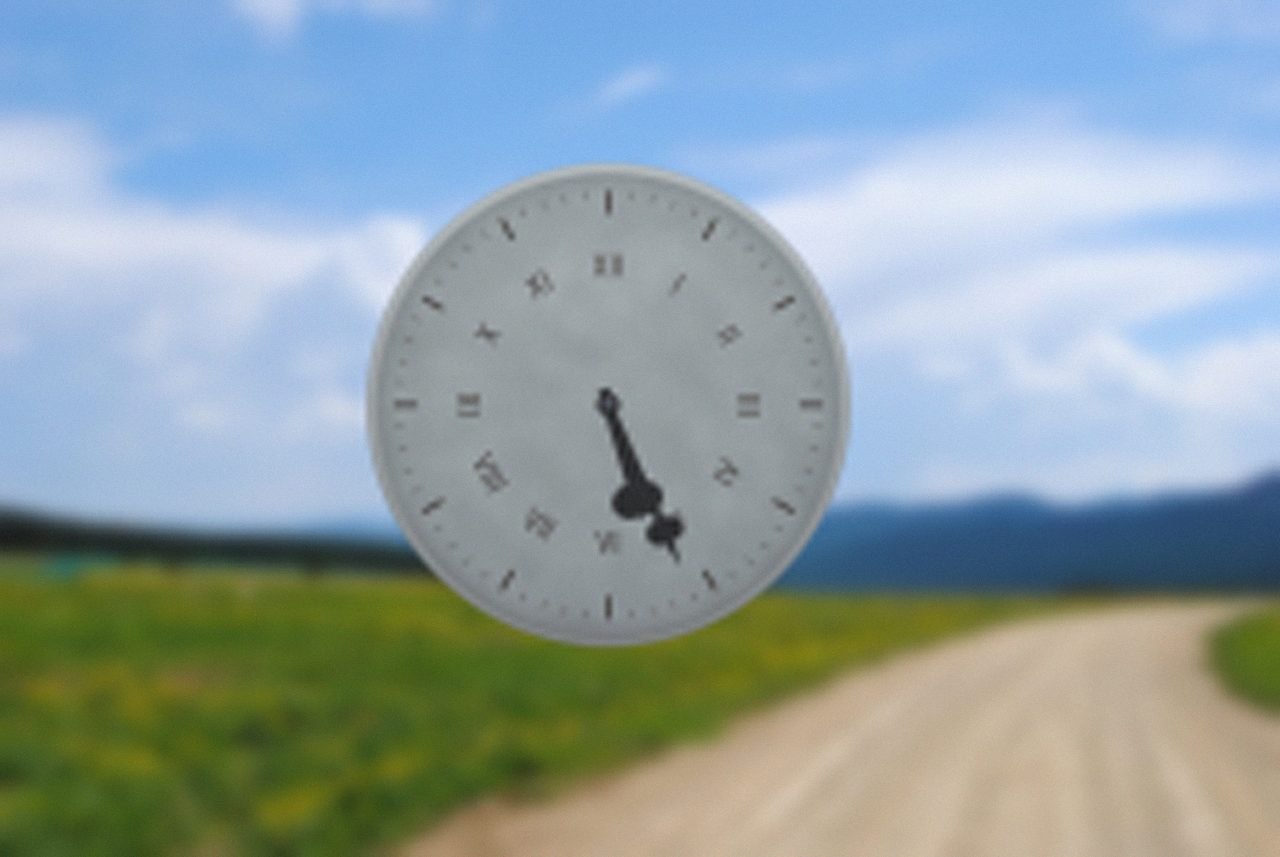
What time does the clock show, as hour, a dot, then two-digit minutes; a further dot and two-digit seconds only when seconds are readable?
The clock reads 5.26
